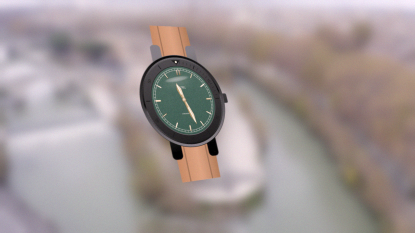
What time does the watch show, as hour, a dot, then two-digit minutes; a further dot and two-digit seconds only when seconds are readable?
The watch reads 11.27
